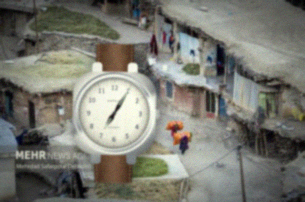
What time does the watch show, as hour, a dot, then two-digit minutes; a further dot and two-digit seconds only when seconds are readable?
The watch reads 7.05
